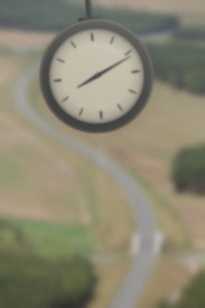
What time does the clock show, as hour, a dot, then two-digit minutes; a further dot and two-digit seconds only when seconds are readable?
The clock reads 8.11
